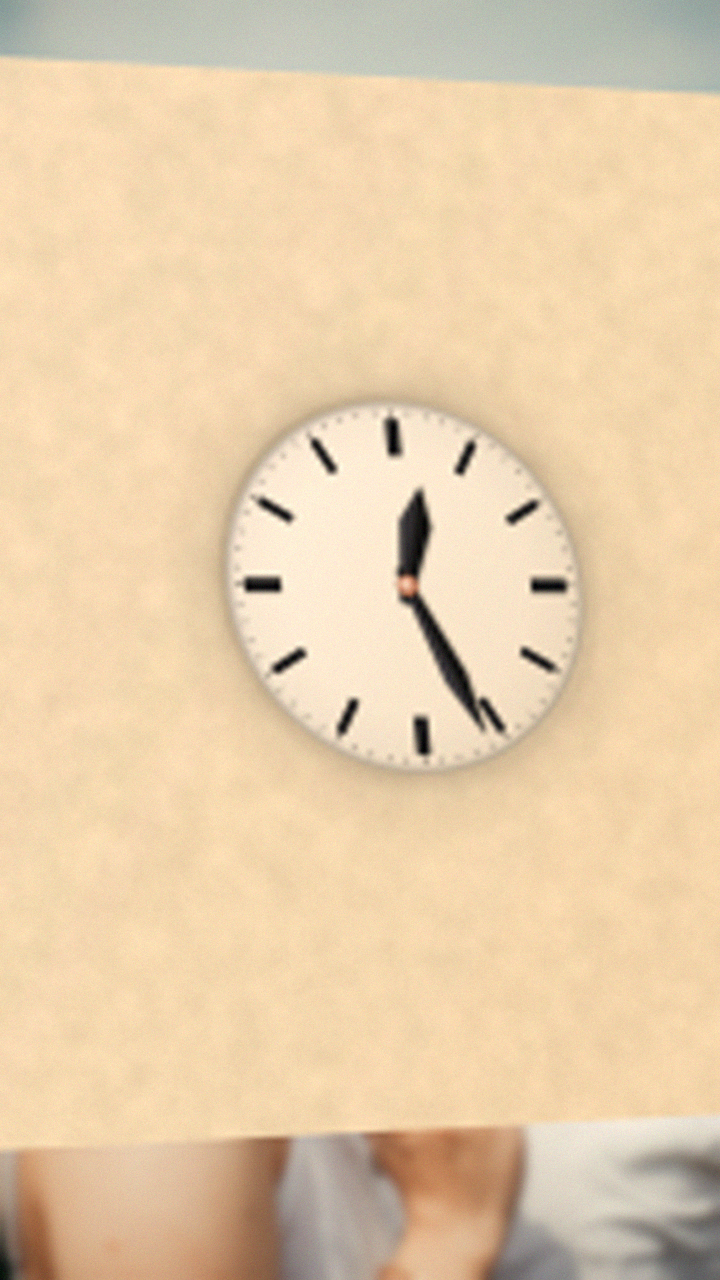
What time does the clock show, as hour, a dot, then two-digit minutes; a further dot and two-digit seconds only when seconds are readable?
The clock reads 12.26
